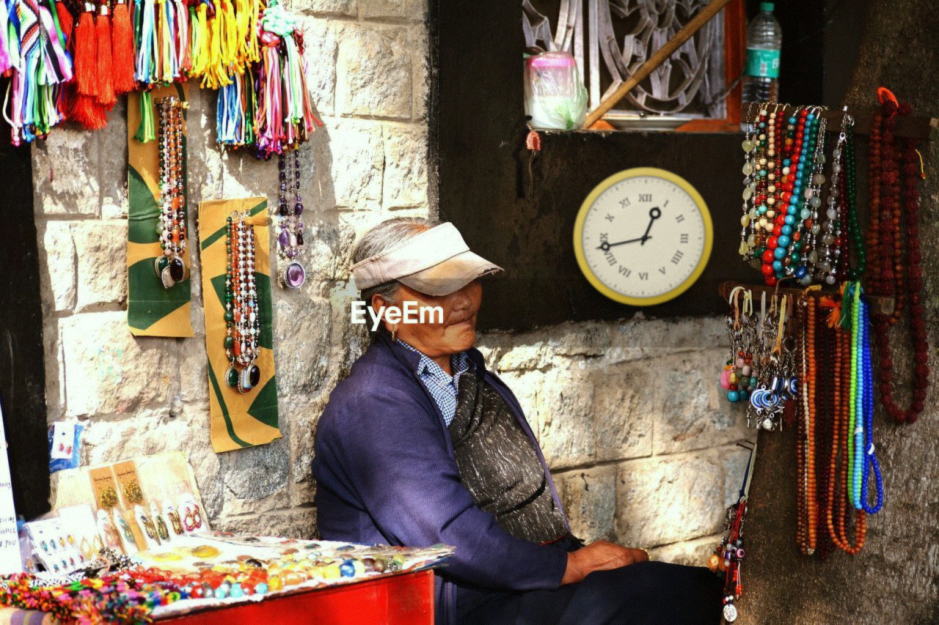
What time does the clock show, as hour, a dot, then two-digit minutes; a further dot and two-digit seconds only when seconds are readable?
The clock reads 12.43
